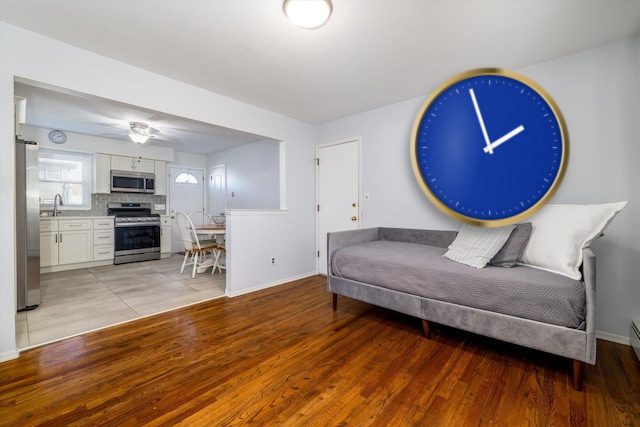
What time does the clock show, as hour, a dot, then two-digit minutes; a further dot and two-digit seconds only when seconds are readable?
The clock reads 1.57
